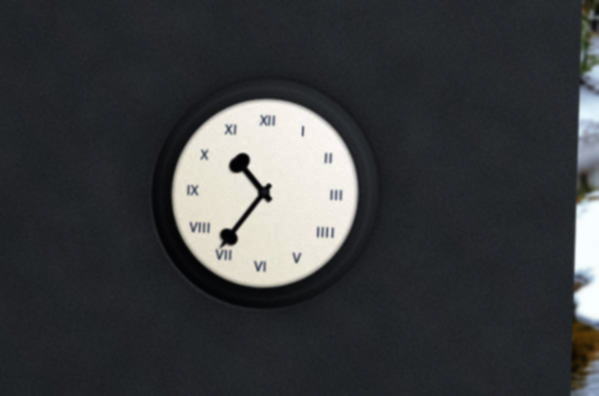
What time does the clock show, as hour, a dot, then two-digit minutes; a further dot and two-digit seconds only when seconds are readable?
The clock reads 10.36
